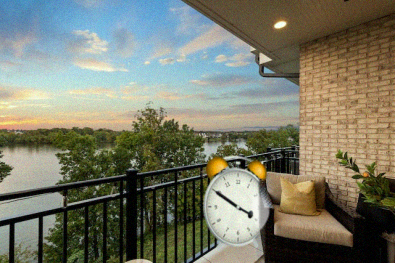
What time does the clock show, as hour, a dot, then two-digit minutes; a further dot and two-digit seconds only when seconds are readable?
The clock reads 3.50
